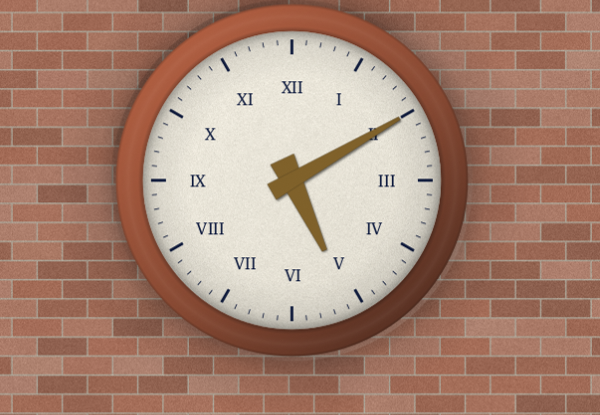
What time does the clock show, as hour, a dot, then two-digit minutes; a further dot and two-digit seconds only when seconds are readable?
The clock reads 5.10
